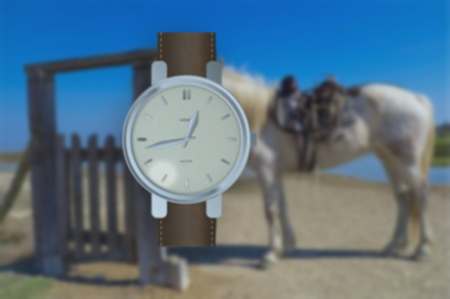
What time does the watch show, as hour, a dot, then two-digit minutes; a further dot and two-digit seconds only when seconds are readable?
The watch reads 12.43
